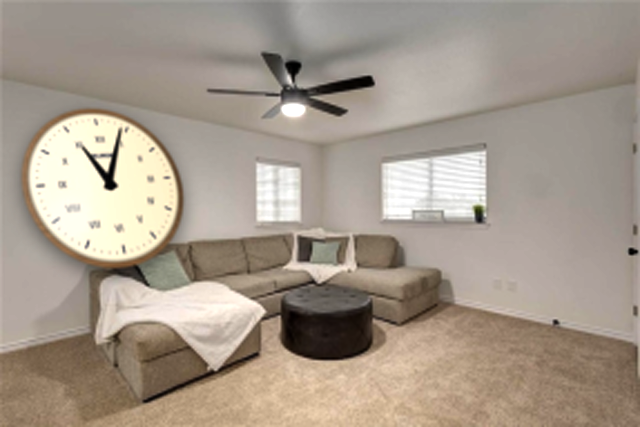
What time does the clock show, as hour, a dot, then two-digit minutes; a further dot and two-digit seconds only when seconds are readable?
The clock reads 11.04
